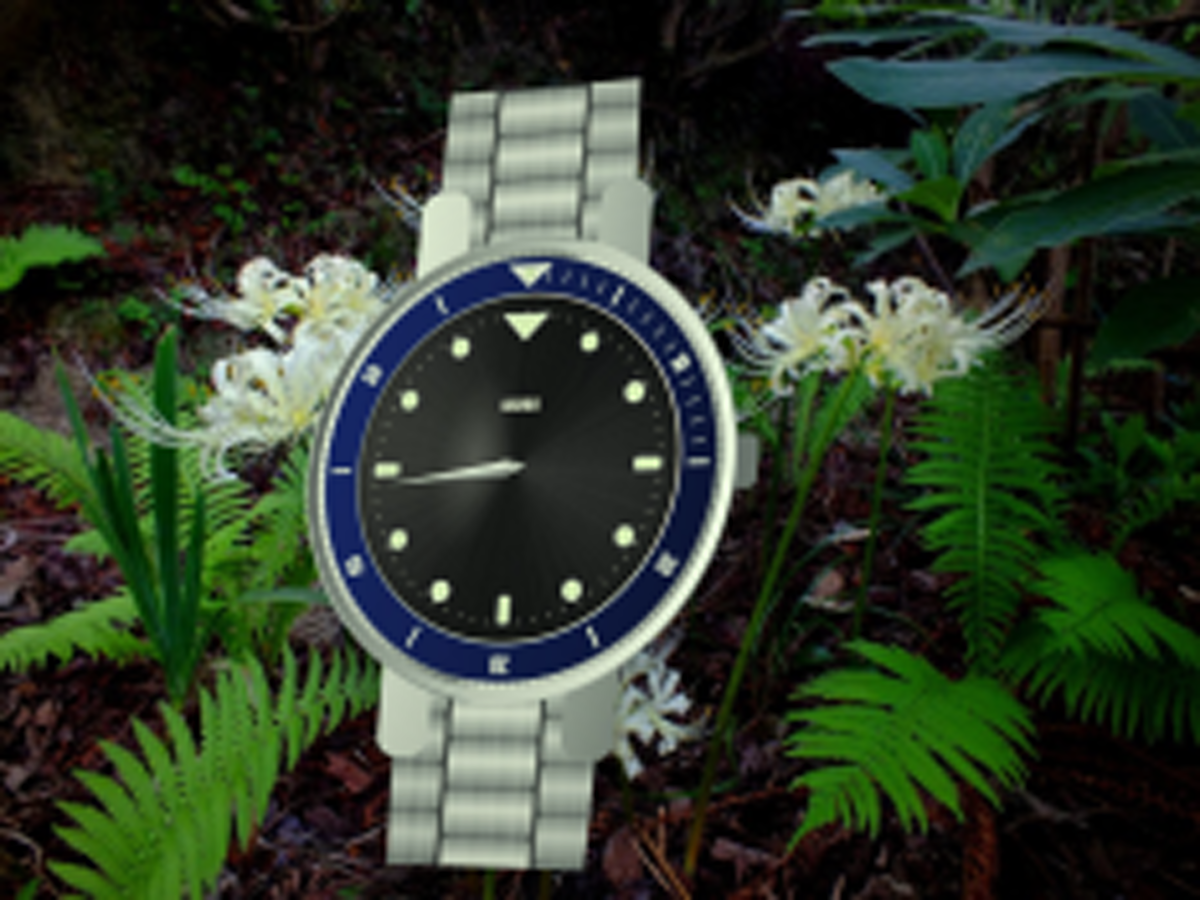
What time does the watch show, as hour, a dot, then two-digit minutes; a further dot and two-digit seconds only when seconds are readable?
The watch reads 8.44
